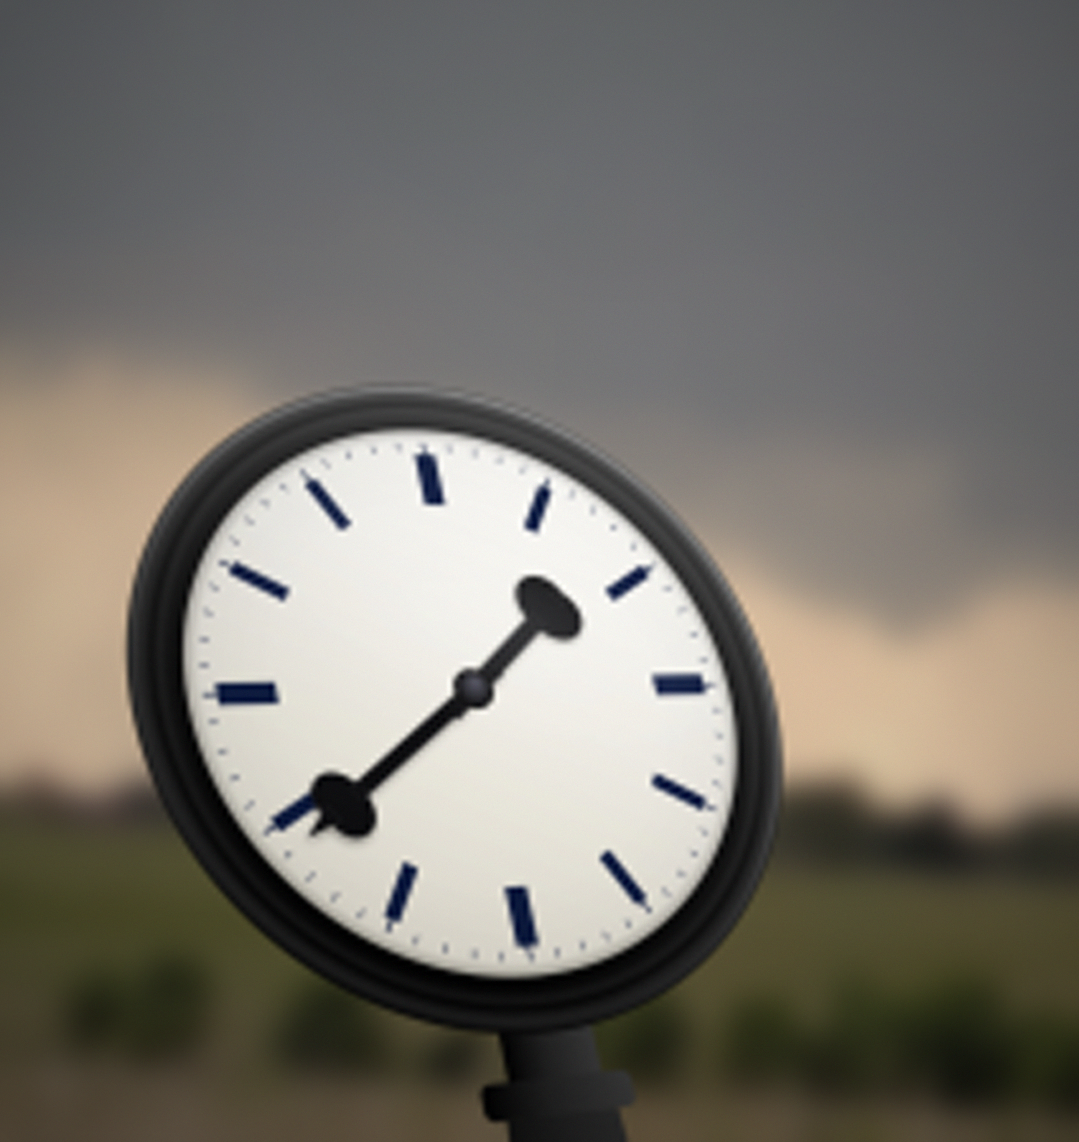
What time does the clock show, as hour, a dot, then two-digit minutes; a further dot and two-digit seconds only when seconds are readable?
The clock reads 1.39
